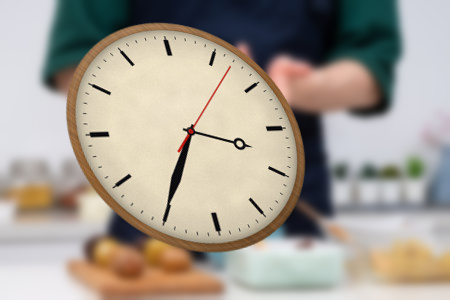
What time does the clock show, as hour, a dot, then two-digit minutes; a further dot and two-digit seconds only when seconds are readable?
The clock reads 3.35.07
